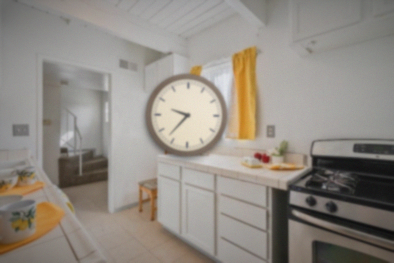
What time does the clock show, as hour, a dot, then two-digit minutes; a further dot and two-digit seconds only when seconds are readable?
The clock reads 9.37
